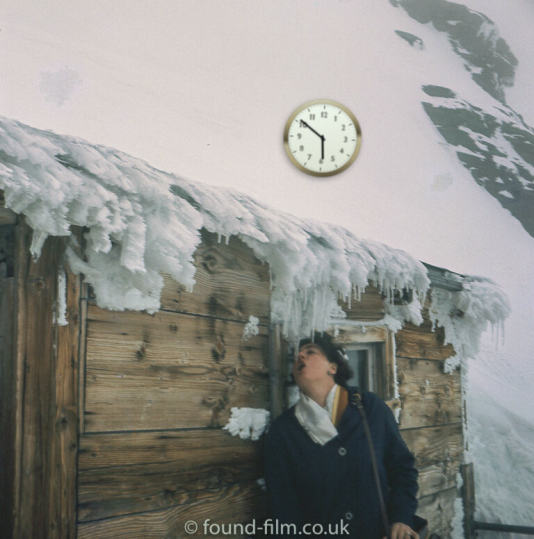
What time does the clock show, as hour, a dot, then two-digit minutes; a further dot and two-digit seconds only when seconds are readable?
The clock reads 5.51
